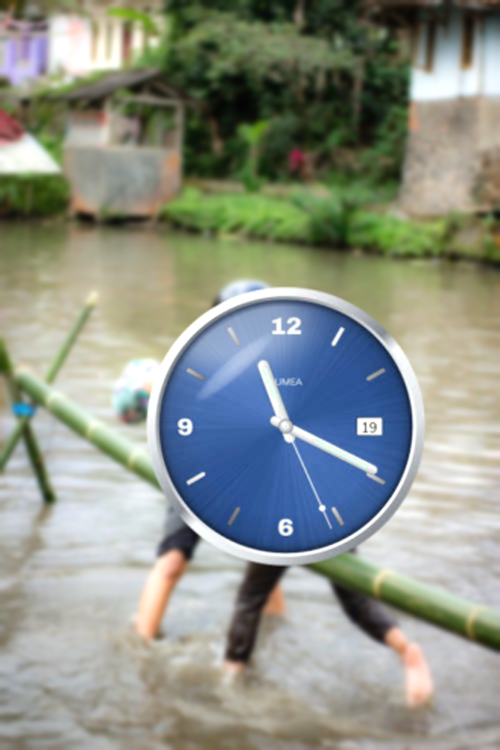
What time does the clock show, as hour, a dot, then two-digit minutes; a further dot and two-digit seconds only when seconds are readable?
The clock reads 11.19.26
